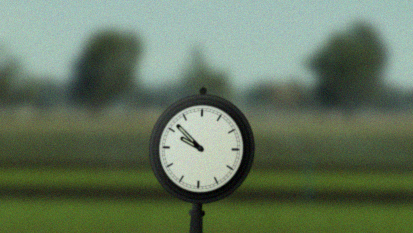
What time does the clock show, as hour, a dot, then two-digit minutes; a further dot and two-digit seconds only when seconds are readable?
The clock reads 9.52
